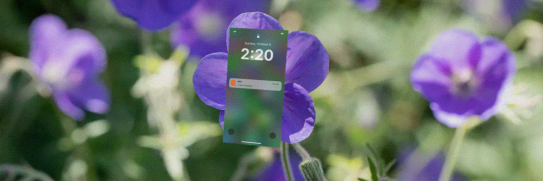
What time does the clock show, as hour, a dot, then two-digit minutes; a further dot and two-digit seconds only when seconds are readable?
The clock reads 2.20
